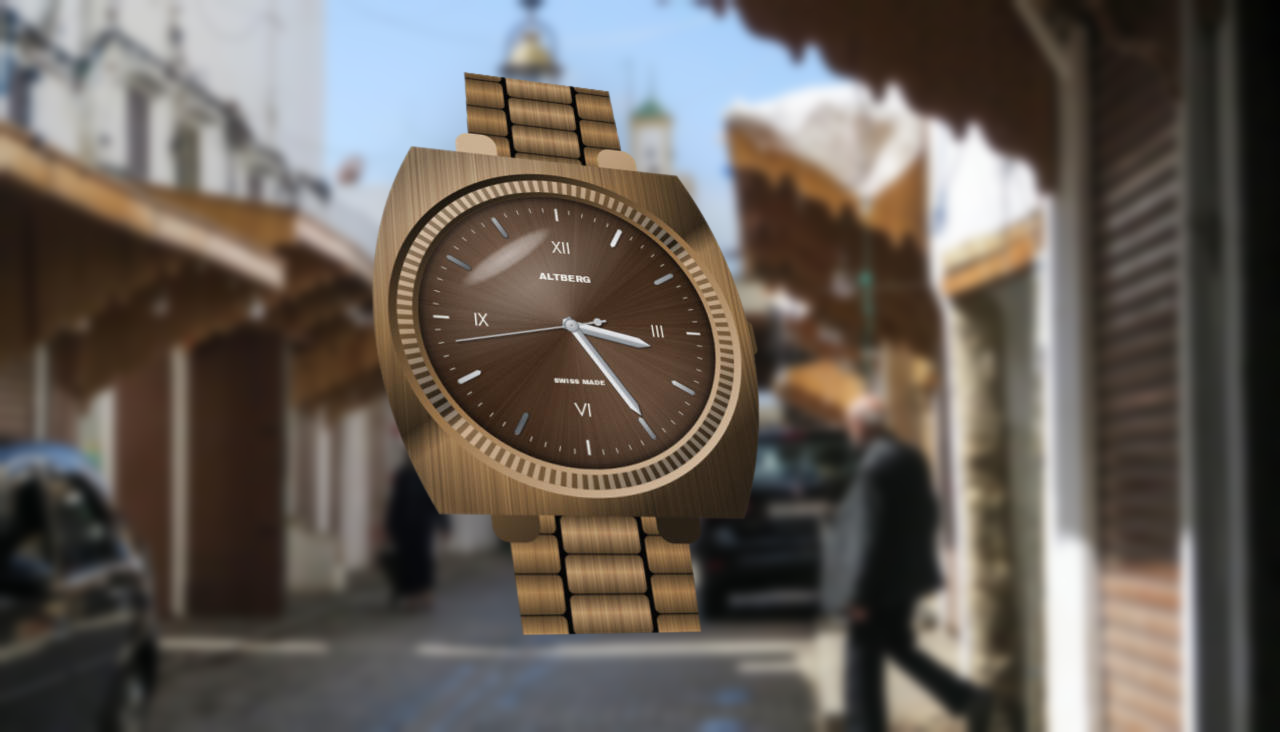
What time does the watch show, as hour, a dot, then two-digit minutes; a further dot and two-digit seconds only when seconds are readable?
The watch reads 3.24.43
